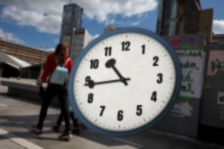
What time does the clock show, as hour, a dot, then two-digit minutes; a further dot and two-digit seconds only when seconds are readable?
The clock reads 10.44
